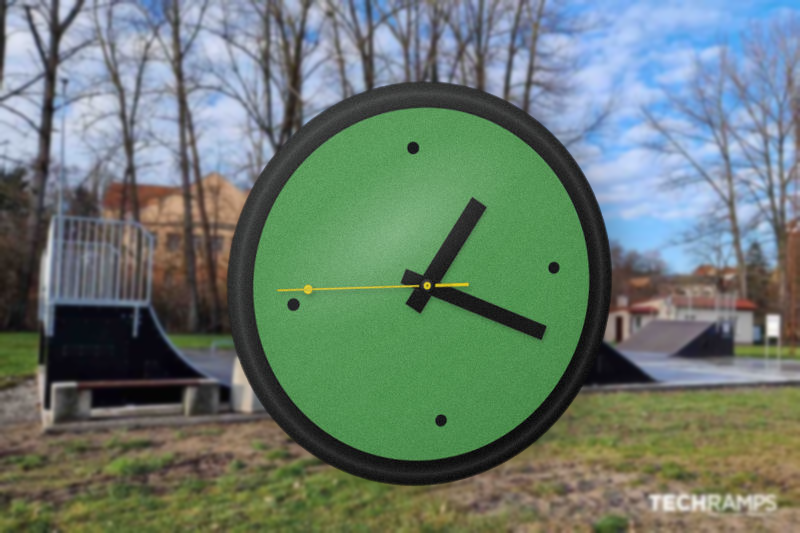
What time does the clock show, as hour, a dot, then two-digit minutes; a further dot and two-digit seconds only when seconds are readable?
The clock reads 1.19.46
